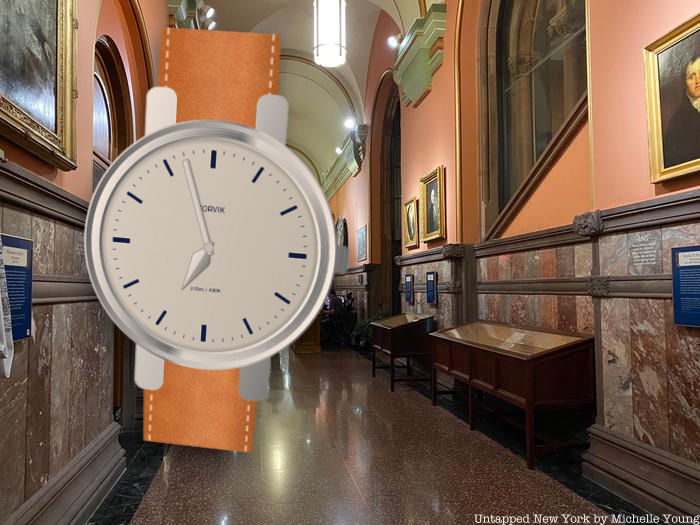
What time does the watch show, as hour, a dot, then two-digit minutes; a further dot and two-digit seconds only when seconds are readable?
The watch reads 6.57
